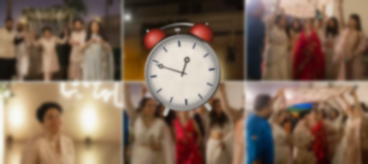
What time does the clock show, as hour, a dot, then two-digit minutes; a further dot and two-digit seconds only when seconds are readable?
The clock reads 12.49
